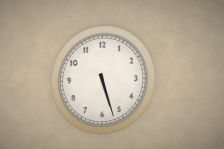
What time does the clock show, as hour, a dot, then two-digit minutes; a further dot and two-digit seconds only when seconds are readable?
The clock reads 5.27
